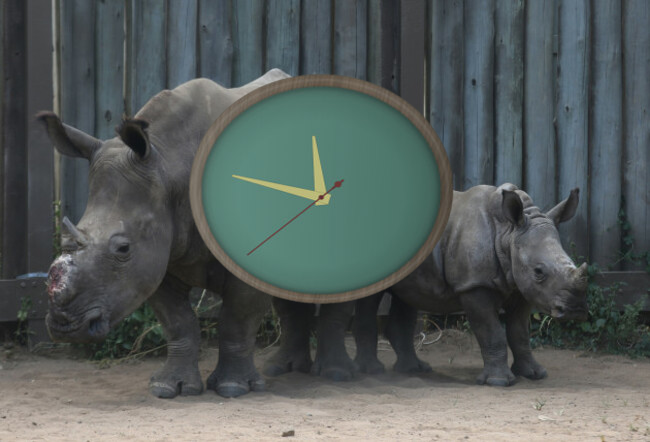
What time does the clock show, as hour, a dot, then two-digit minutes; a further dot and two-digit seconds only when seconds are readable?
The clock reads 11.47.38
